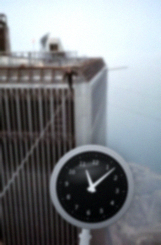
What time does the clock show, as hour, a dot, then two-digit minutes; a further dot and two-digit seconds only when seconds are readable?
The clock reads 11.07
